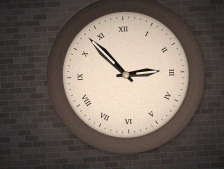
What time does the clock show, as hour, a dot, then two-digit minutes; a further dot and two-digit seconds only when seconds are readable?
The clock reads 2.53
